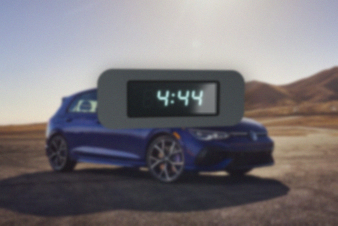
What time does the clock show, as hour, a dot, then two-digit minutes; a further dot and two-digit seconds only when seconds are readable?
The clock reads 4.44
